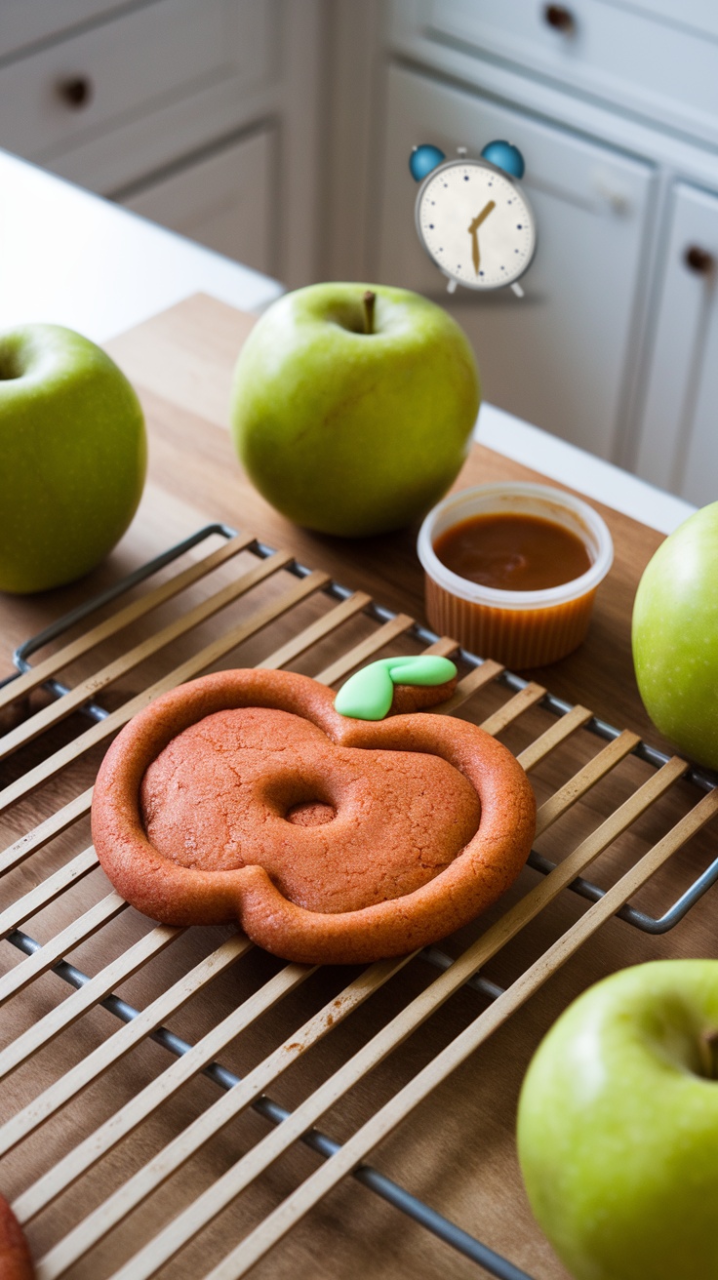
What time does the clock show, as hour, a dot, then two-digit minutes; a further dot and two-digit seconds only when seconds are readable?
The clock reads 1.31
